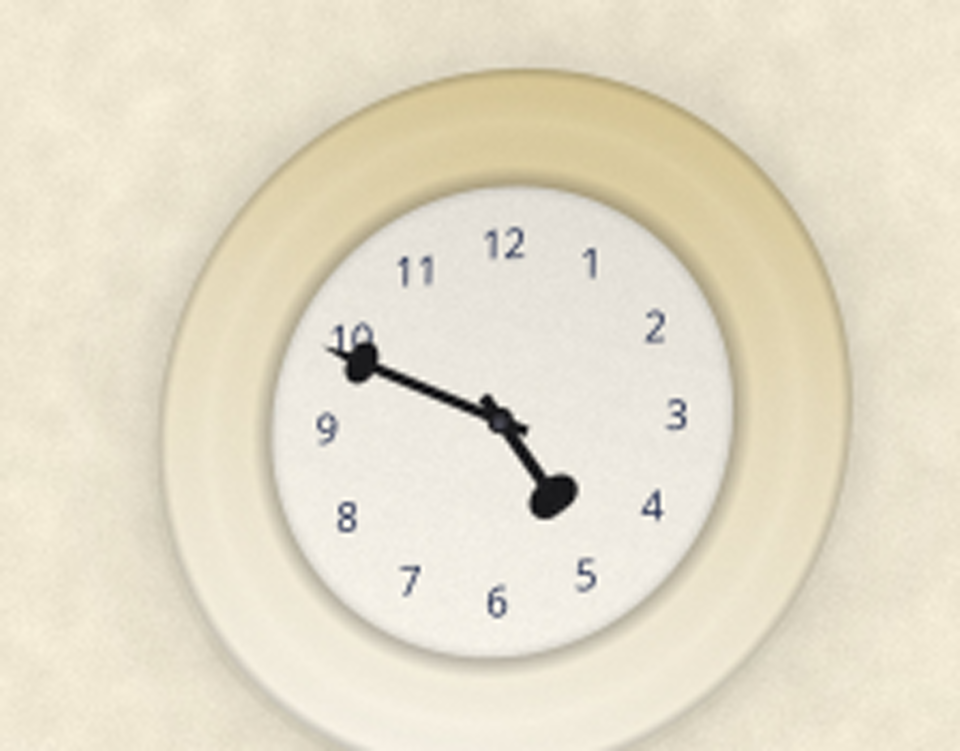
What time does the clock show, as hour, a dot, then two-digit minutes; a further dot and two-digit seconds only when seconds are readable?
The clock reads 4.49
